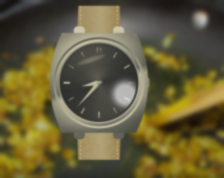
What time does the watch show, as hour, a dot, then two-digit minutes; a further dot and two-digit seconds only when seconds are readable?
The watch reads 8.37
